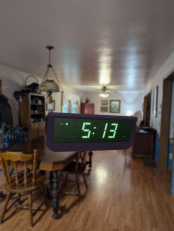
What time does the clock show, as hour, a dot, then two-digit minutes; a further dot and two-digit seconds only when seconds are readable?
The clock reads 5.13
